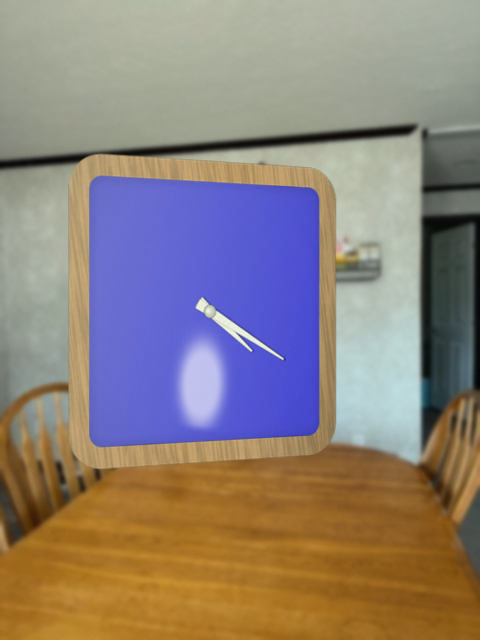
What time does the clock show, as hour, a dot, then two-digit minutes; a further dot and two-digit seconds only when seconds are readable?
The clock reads 4.20
